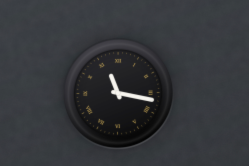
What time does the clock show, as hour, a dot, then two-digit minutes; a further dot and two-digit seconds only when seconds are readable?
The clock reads 11.17
